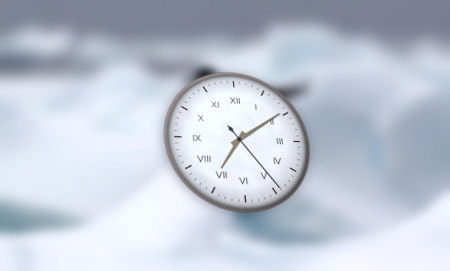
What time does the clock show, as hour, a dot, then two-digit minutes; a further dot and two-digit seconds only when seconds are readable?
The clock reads 7.09.24
